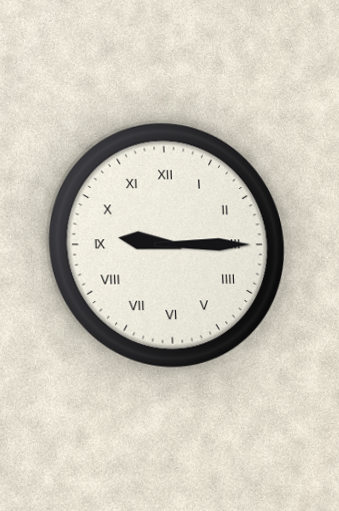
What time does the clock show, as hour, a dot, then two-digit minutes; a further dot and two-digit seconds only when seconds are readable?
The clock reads 9.15
